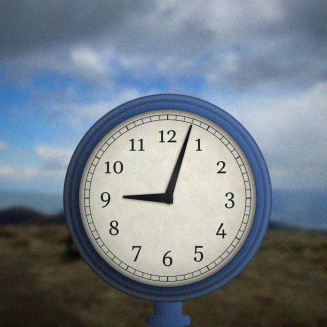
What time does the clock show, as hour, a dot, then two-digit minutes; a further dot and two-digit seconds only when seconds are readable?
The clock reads 9.03
